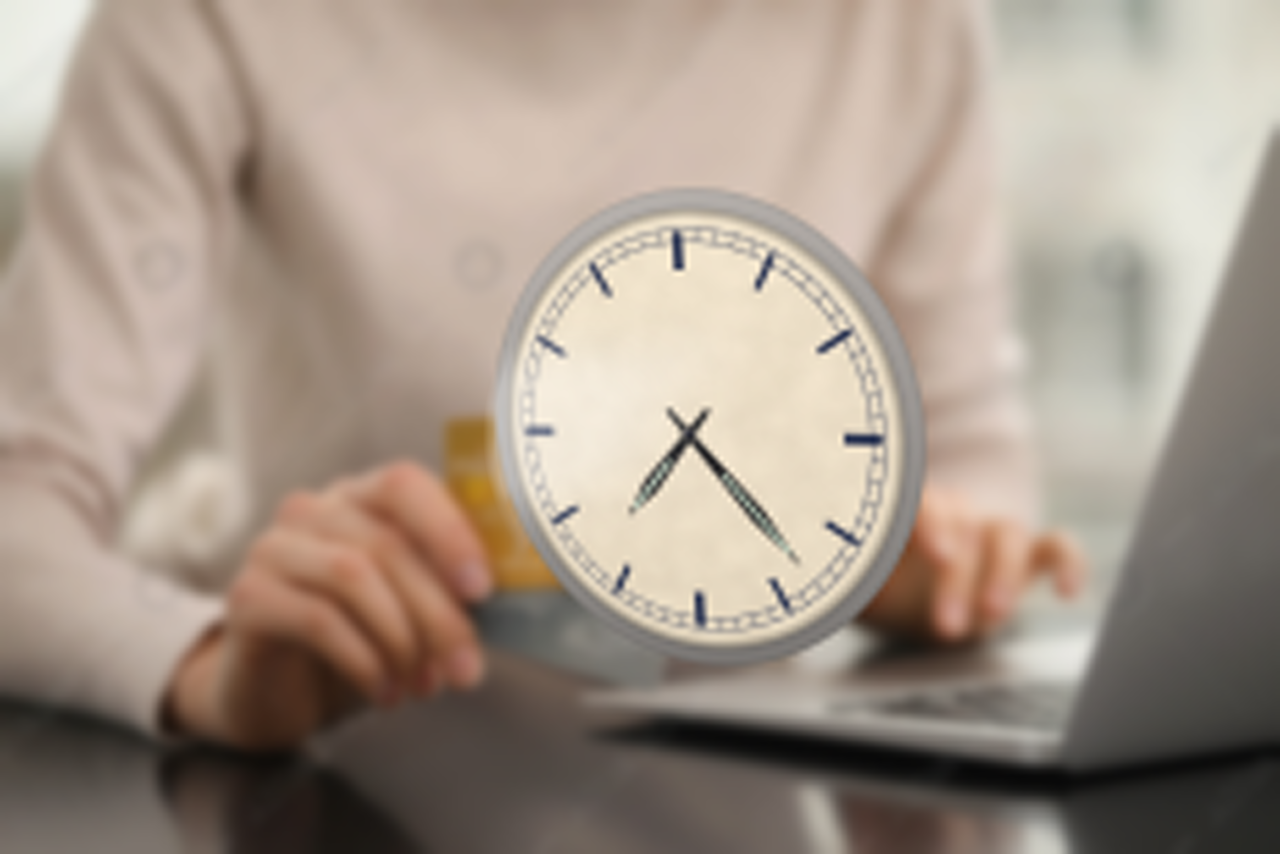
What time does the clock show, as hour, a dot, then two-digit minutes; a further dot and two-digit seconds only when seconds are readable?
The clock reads 7.23
